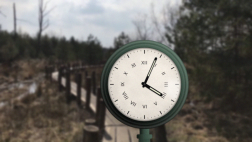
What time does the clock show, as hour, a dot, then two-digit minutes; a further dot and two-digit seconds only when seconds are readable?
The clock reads 4.04
